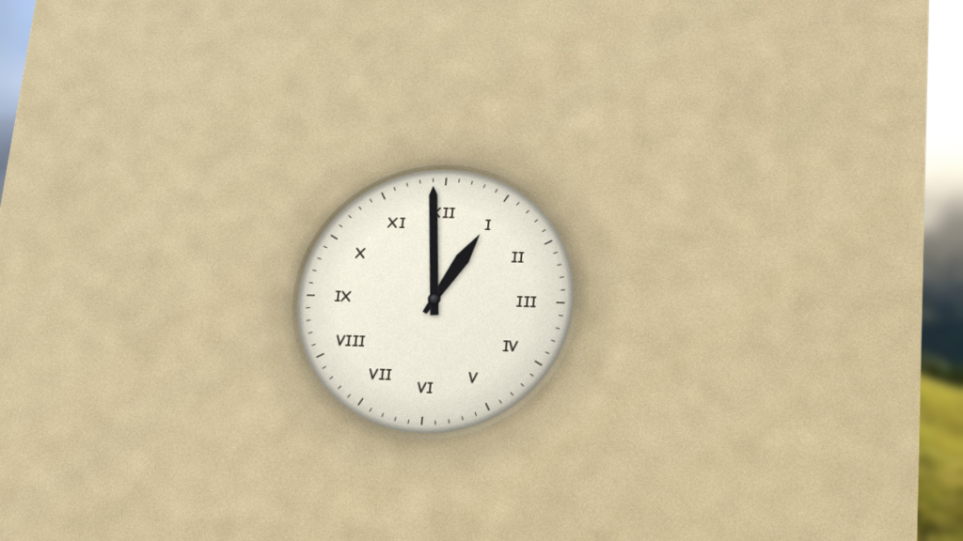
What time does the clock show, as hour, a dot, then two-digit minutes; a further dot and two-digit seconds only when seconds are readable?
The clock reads 12.59
